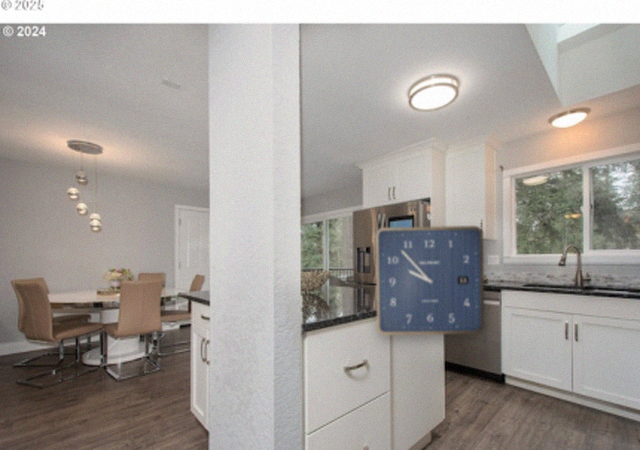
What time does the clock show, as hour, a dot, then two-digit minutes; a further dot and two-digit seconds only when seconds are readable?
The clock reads 9.53
